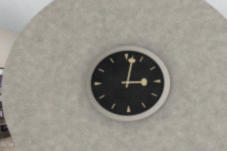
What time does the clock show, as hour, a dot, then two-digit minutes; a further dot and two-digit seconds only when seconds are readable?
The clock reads 3.02
